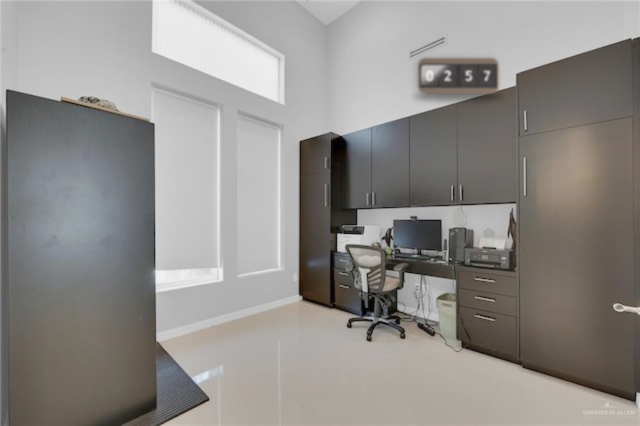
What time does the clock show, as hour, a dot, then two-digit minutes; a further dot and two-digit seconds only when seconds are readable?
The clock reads 2.57
